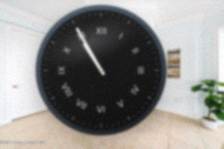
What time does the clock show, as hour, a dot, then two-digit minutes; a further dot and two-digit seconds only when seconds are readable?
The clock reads 10.55
